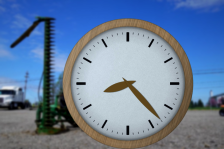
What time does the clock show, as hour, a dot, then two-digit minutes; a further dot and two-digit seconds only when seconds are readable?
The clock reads 8.23
